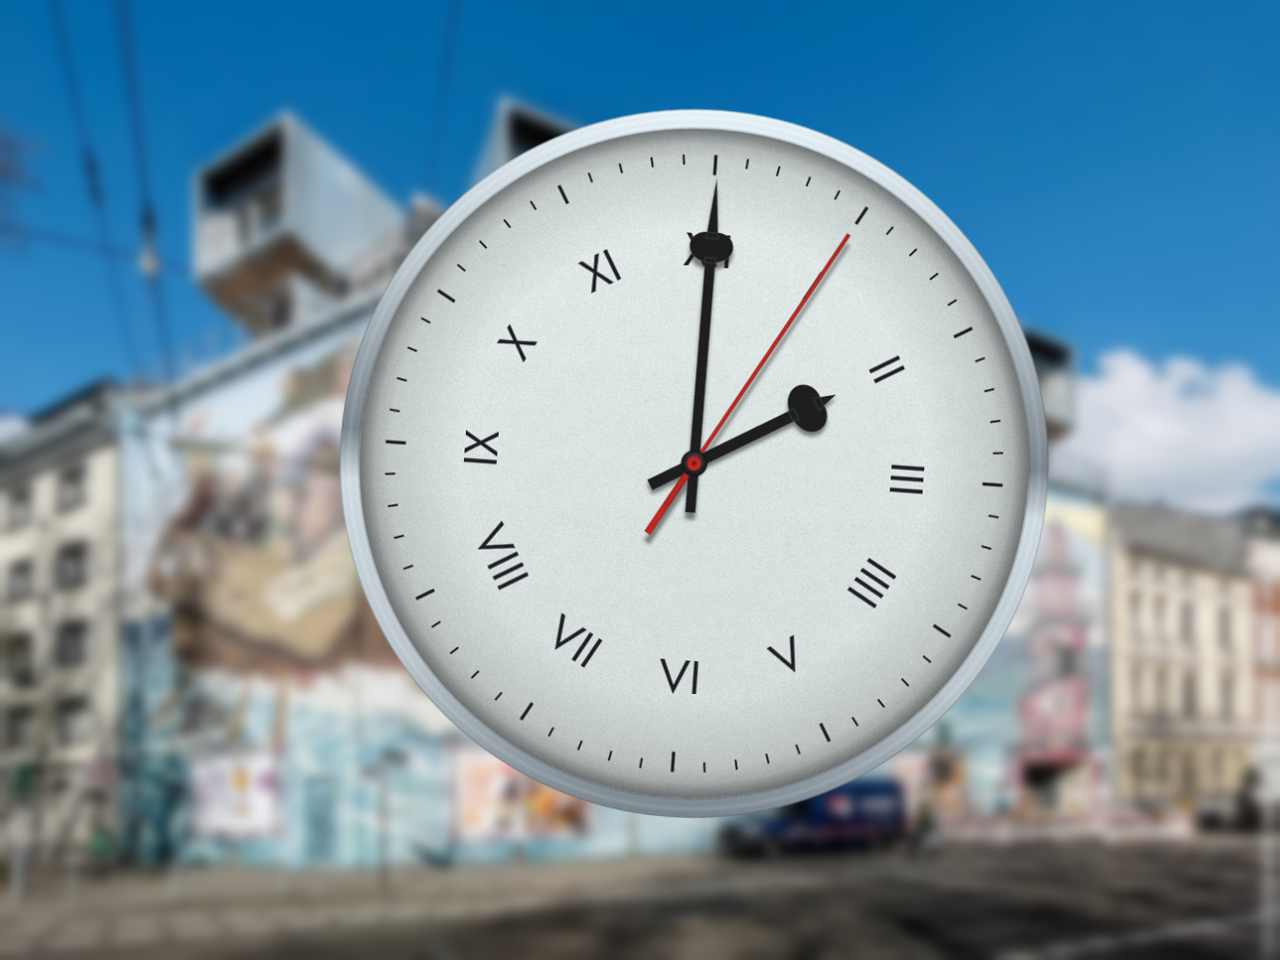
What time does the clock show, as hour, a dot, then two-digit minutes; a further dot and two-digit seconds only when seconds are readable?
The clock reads 2.00.05
